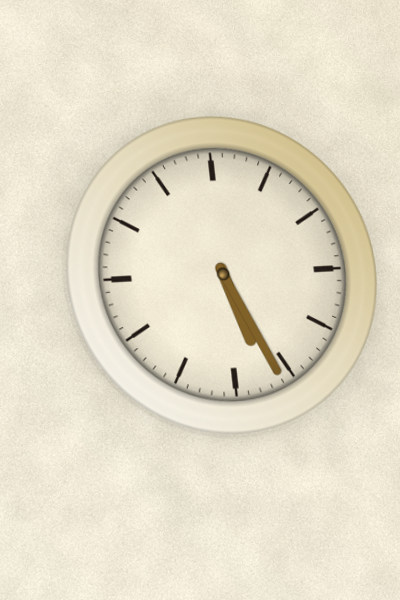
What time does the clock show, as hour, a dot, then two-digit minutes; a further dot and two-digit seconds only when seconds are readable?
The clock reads 5.26
